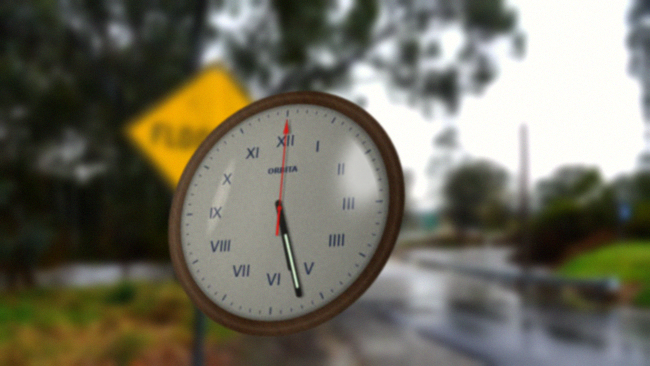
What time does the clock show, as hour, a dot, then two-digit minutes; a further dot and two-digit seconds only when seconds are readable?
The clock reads 5.27.00
